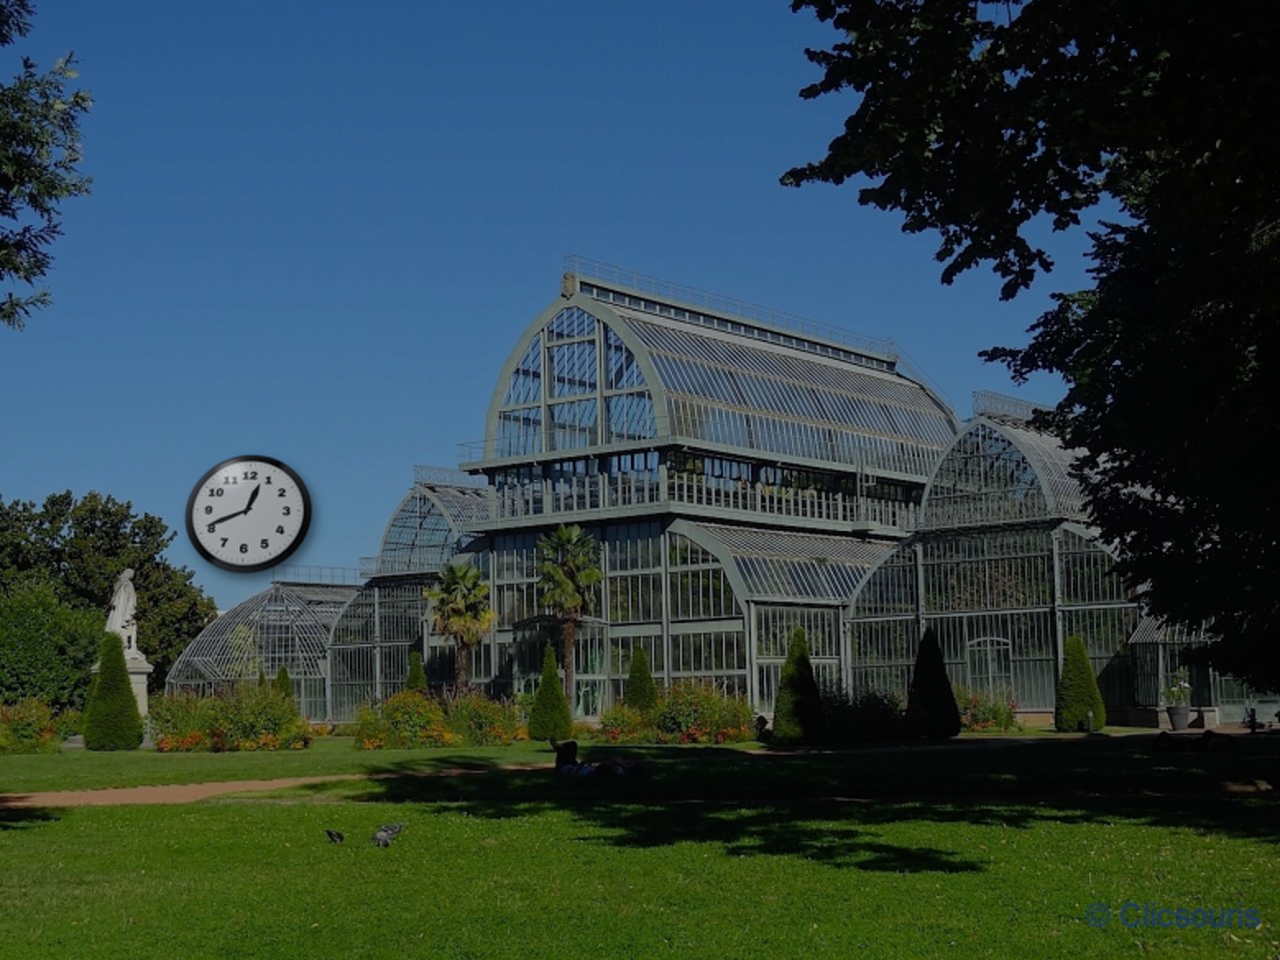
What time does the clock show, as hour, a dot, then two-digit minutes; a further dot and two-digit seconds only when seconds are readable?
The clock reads 12.41
